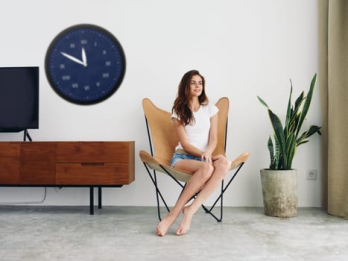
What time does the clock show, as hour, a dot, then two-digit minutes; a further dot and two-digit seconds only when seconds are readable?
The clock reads 11.50
